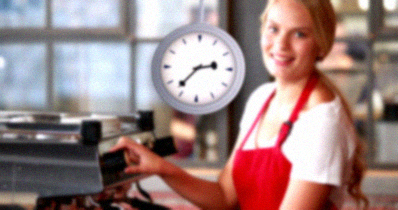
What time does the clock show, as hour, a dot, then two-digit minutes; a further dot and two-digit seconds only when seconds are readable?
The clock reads 2.37
